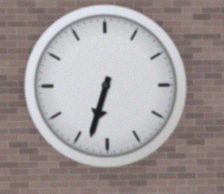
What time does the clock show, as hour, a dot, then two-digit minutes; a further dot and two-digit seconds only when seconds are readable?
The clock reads 6.33
